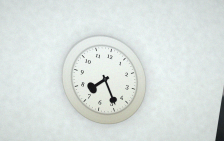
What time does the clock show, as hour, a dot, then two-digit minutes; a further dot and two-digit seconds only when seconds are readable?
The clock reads 7.24
